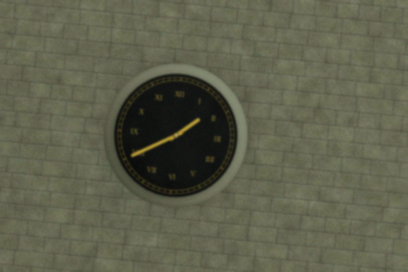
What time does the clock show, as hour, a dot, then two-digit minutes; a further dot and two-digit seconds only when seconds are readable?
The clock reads 1.40
